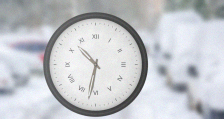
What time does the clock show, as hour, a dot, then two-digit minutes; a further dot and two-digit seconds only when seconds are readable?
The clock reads 10.32
